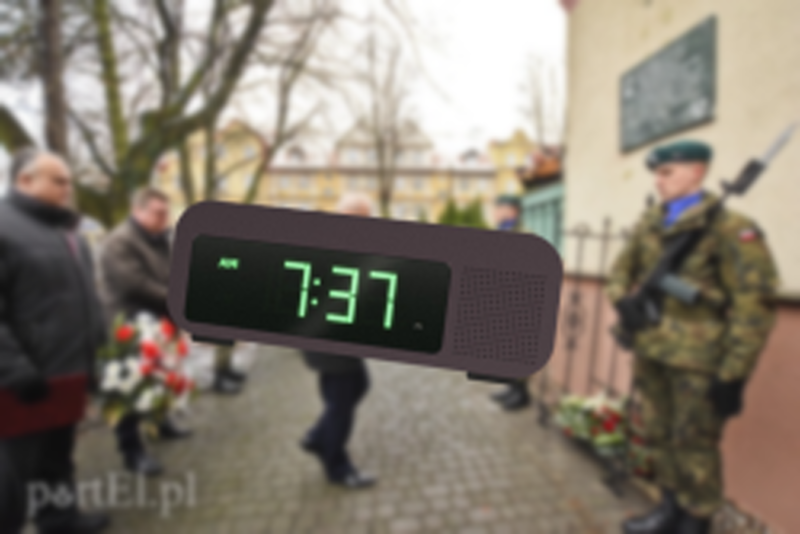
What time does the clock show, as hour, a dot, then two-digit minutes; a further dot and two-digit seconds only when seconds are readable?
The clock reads 7.37
